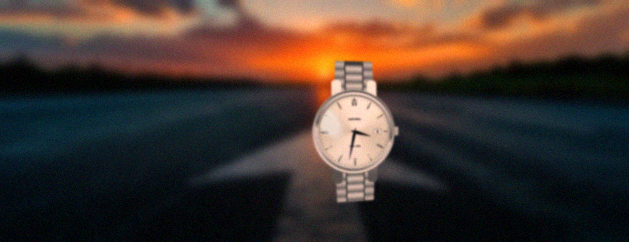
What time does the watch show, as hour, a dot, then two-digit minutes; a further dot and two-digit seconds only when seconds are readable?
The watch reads 3.32
